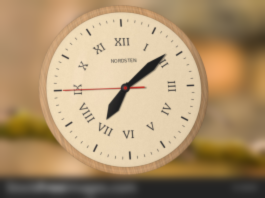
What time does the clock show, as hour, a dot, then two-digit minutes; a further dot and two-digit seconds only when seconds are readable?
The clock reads 7.08.45
